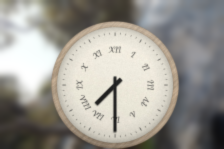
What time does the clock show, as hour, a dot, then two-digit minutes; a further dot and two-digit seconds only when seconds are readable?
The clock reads 7.30
